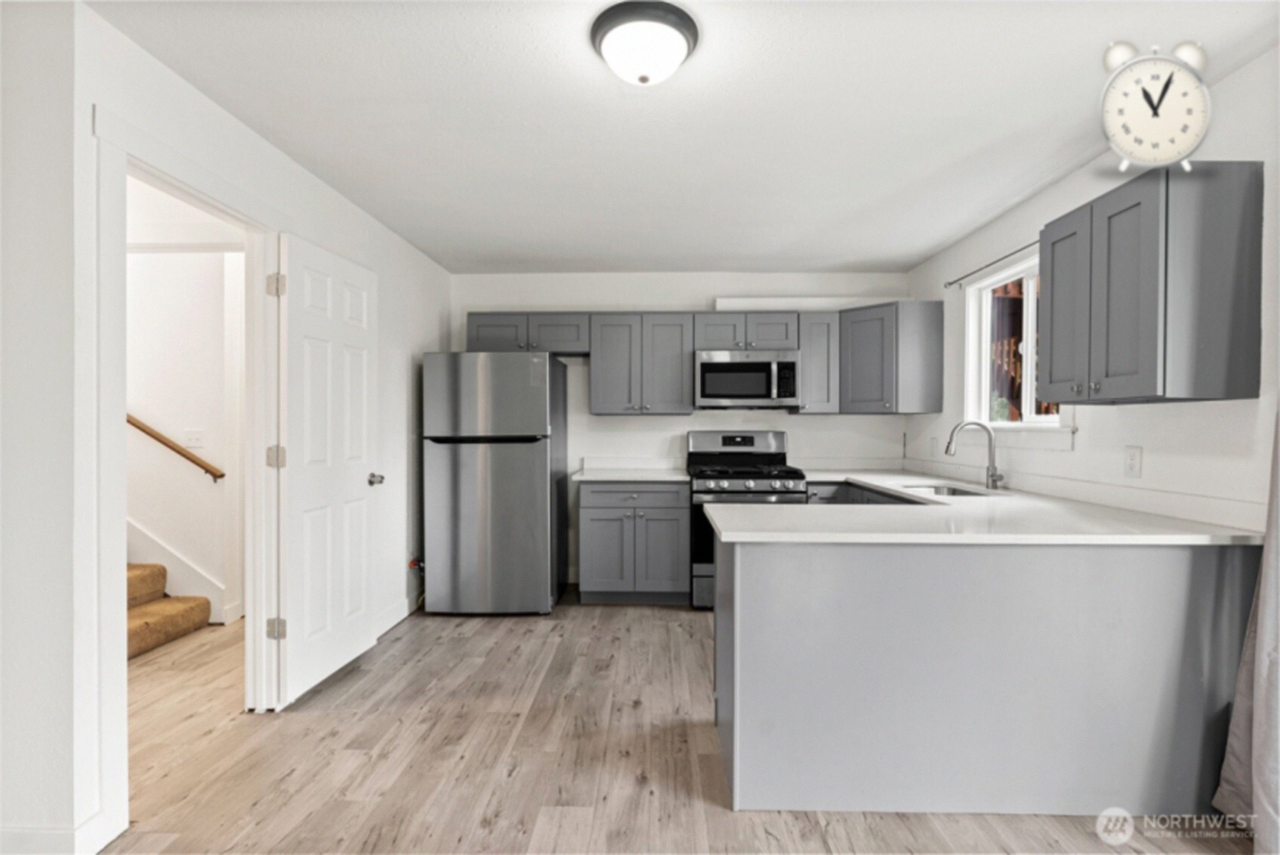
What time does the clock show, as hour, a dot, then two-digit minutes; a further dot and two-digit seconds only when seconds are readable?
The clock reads 11.04
